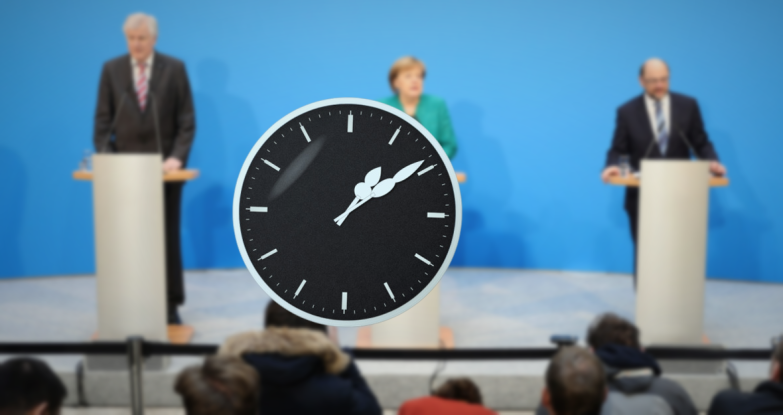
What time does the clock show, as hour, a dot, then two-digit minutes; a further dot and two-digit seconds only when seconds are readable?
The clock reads 1.09
